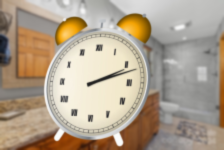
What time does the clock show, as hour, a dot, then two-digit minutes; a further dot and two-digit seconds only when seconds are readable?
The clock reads 2.12
